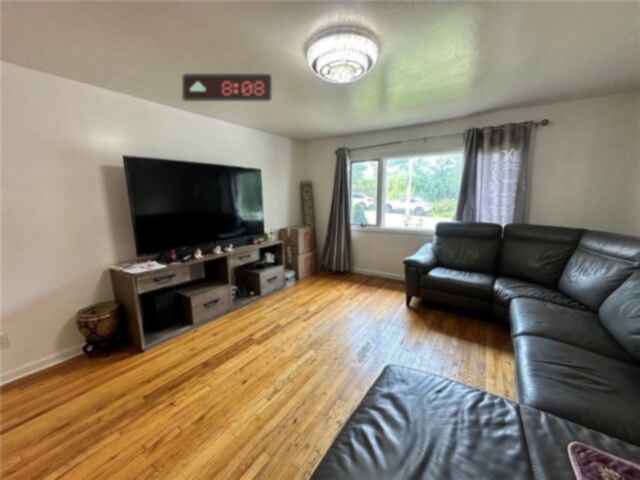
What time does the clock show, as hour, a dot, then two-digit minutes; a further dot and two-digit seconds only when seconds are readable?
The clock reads 8.08
